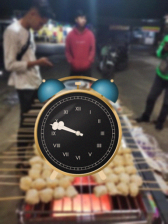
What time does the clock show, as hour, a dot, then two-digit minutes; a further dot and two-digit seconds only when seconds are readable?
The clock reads 9.48
